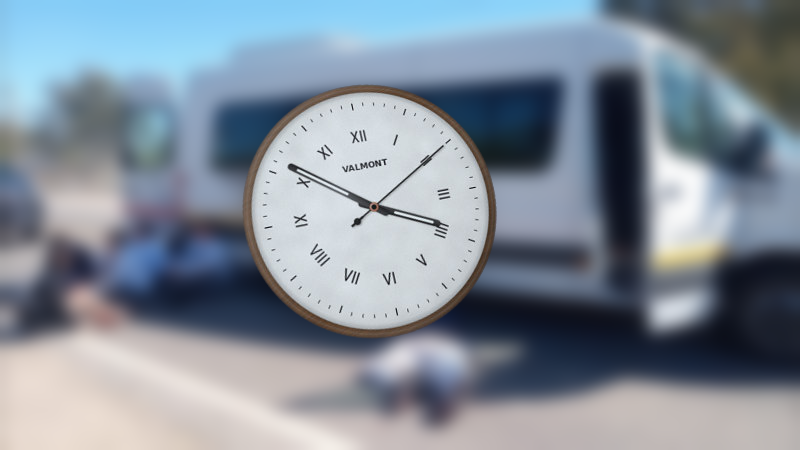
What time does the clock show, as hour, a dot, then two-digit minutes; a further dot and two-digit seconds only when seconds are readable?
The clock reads 3.51.10
